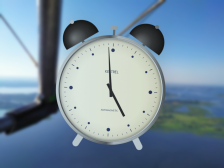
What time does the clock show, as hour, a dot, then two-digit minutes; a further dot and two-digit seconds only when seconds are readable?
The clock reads 4.59
